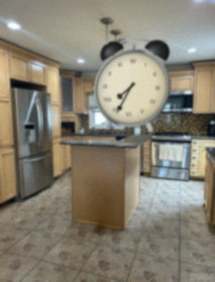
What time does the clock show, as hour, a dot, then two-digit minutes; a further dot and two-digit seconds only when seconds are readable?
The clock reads 7.34
